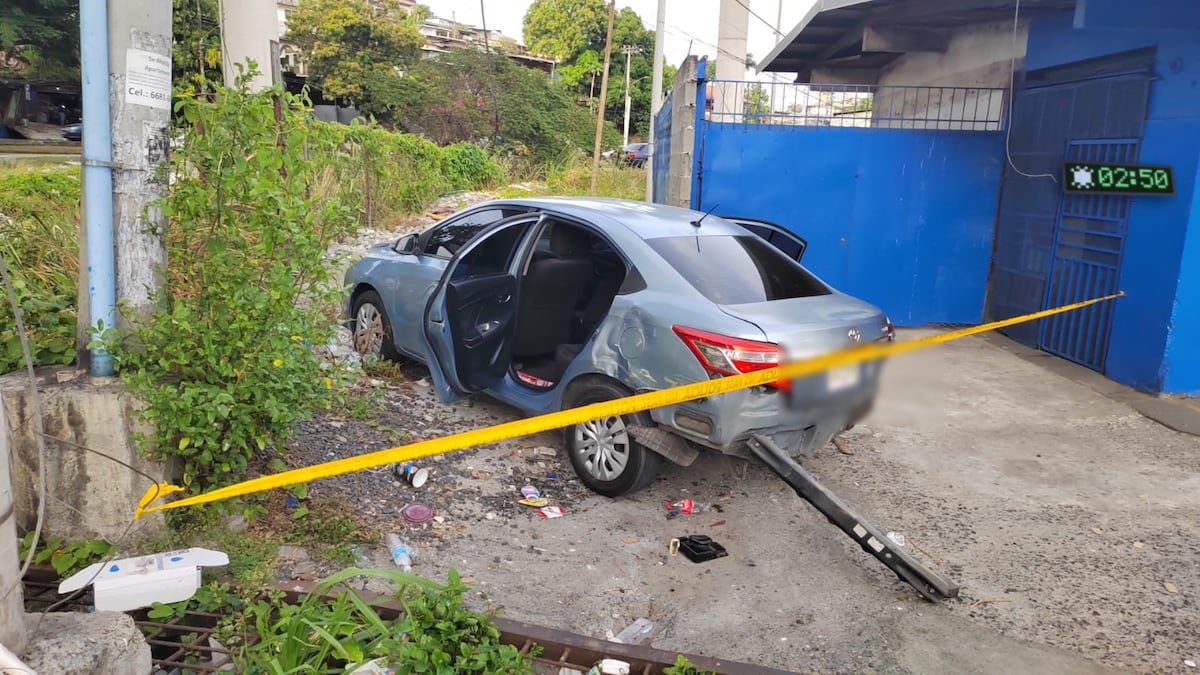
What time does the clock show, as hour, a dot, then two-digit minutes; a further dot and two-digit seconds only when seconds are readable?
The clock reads 2.50
